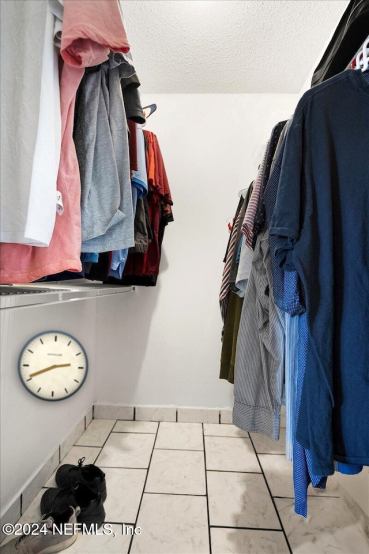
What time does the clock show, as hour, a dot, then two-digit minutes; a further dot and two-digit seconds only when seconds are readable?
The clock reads 2.41
